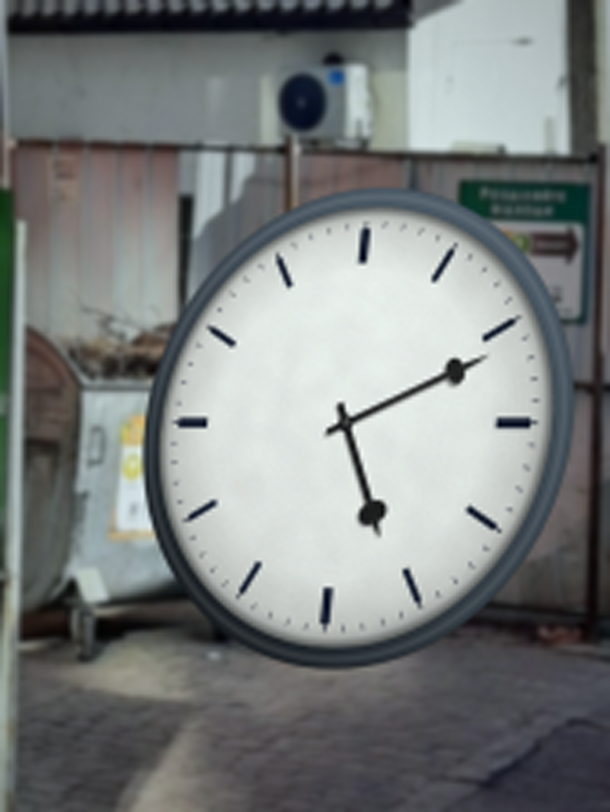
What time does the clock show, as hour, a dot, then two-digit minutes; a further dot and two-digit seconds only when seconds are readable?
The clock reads 5.11
